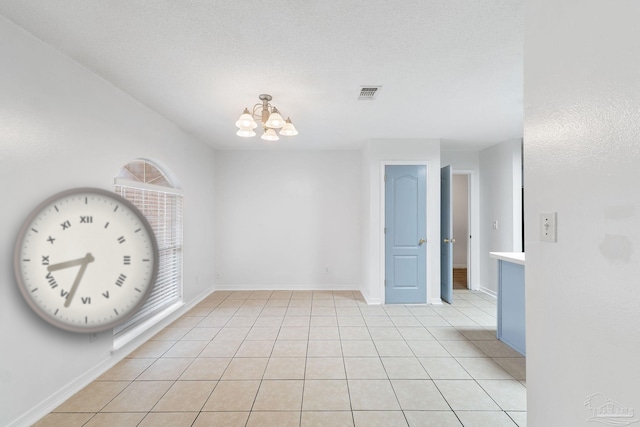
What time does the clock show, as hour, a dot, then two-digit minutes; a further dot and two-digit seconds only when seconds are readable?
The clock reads 8.34
